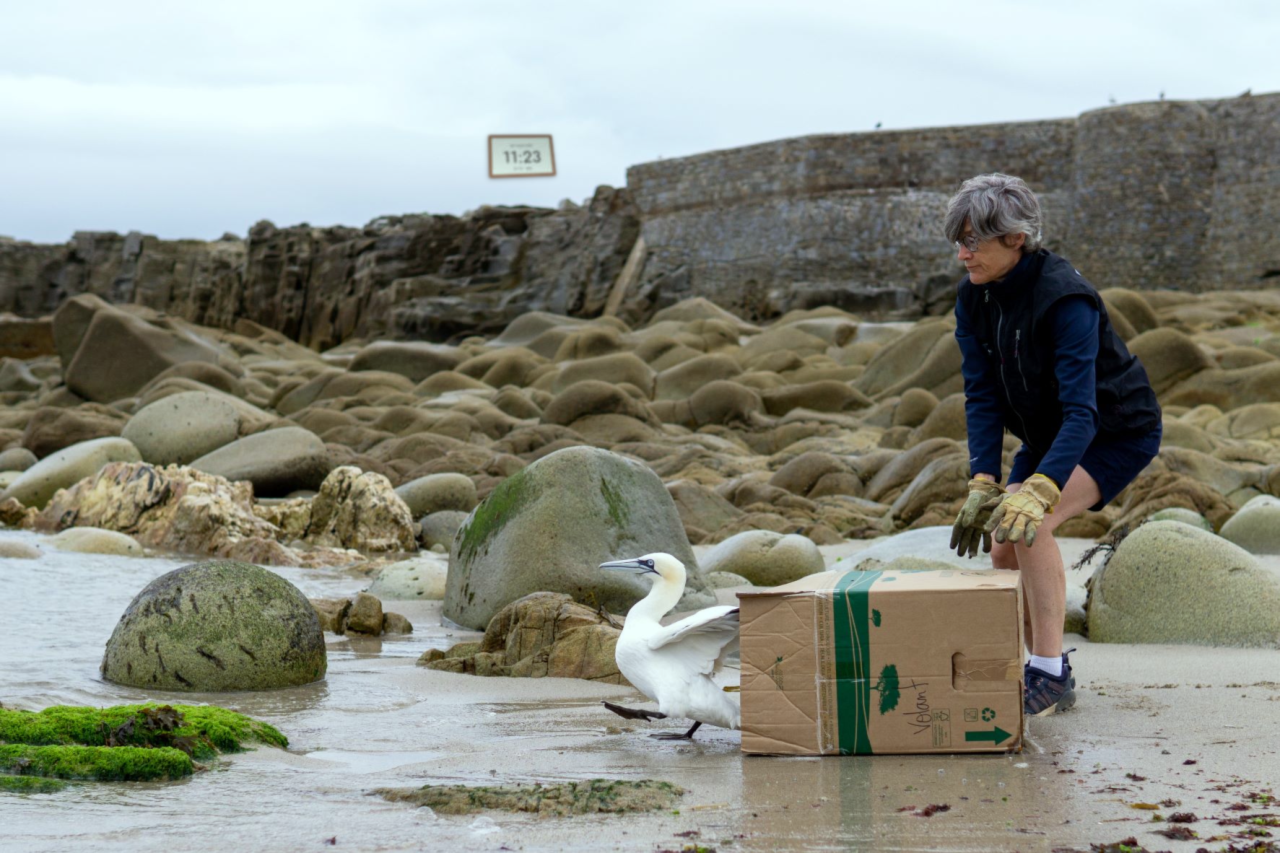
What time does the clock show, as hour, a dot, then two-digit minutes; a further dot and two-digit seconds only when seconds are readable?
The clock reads 11.23
